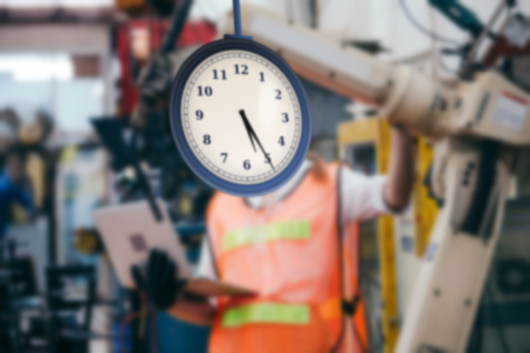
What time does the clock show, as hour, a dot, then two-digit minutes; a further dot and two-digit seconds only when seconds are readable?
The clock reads 5.25
